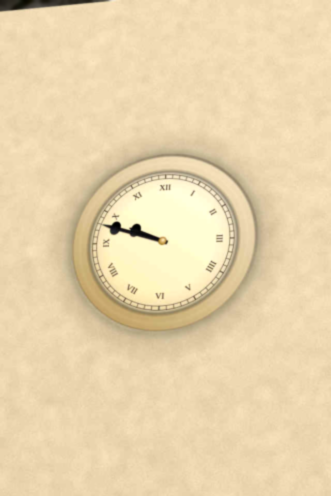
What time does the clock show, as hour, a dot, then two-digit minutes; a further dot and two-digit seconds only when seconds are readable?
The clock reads 9.48
